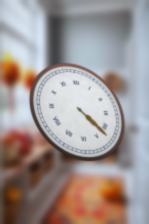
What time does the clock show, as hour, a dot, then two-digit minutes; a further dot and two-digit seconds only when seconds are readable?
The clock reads 4.22
